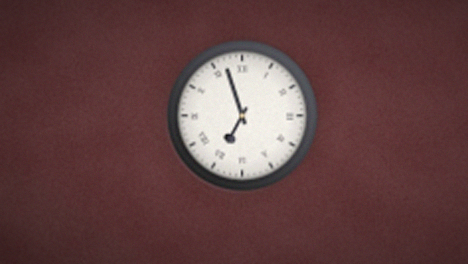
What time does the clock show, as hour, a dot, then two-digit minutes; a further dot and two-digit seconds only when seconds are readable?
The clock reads 6.57
